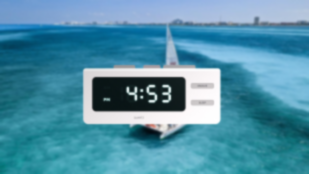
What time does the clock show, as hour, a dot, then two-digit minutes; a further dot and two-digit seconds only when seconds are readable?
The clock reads 4.53
